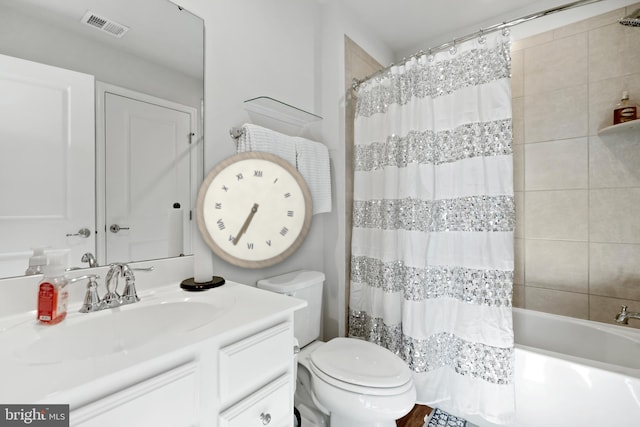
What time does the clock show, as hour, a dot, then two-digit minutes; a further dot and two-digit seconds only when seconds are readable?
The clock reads 6.34
